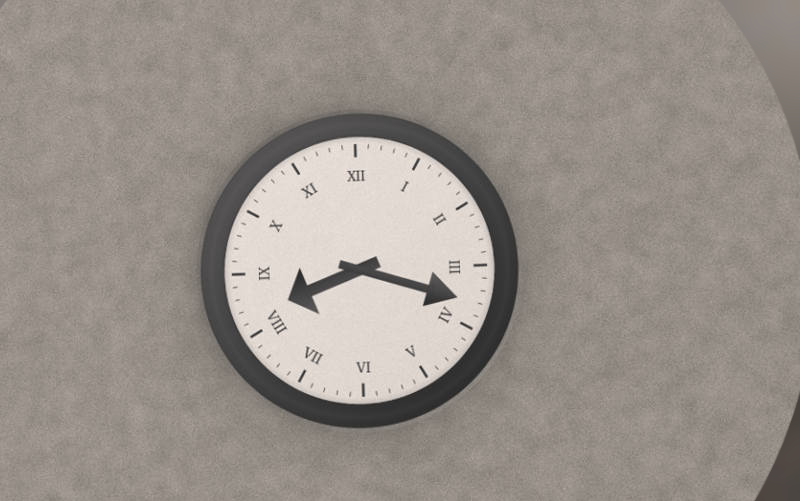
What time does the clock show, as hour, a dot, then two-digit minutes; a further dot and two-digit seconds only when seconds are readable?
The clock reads 8.18
